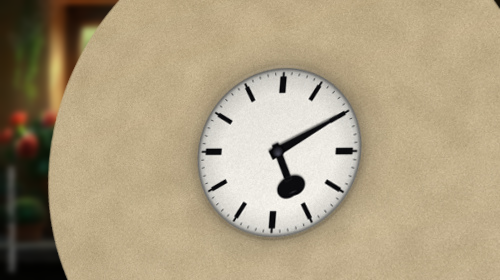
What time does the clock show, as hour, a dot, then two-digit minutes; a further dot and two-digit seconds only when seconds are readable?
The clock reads 5.10
